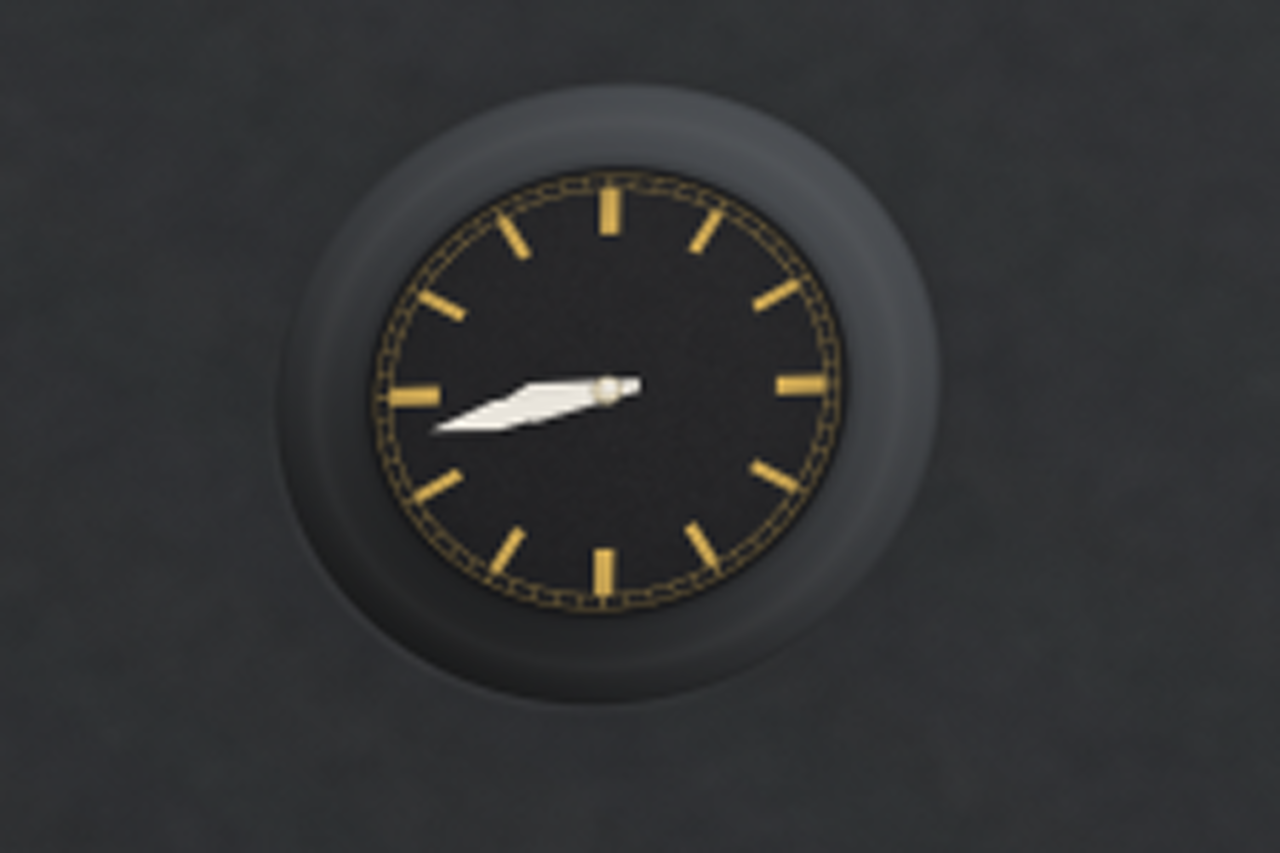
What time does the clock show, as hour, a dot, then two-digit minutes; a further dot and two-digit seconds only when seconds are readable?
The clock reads 8.43
